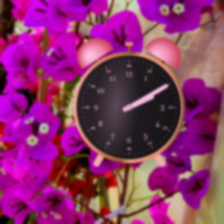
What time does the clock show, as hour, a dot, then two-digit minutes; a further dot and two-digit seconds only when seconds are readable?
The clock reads 2.10
